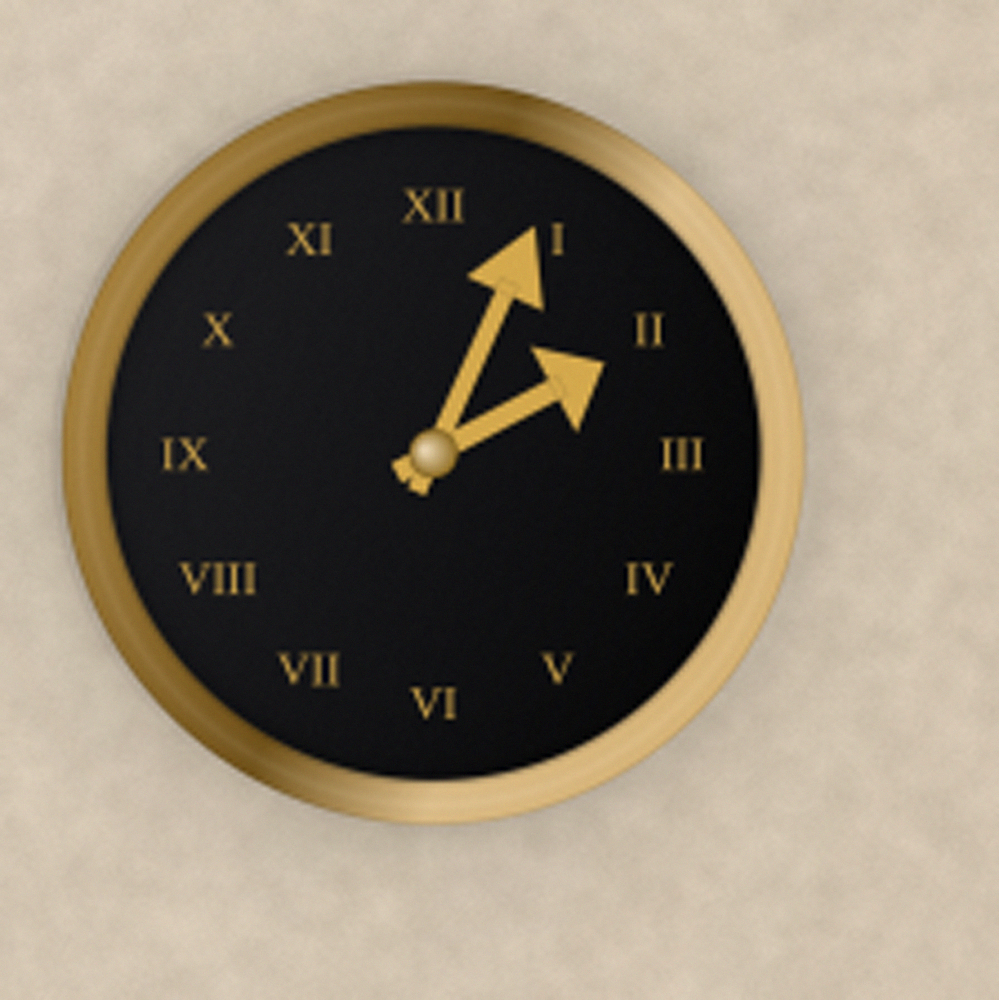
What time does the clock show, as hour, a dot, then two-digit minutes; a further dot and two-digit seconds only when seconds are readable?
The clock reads 2.04
